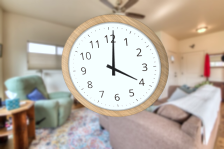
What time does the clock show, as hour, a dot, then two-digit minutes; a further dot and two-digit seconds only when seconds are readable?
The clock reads 4.01
